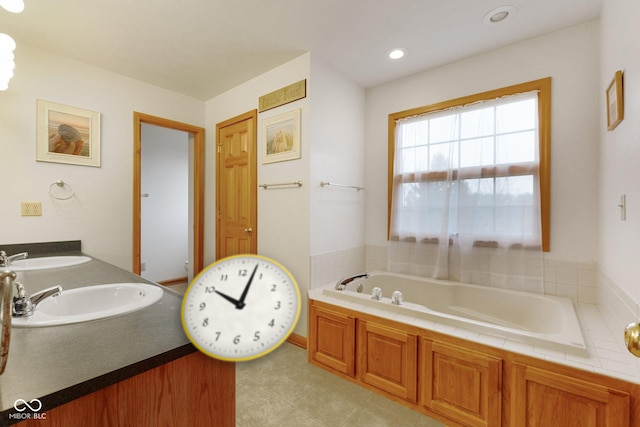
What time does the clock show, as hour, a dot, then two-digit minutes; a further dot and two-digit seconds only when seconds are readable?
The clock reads 10.03
